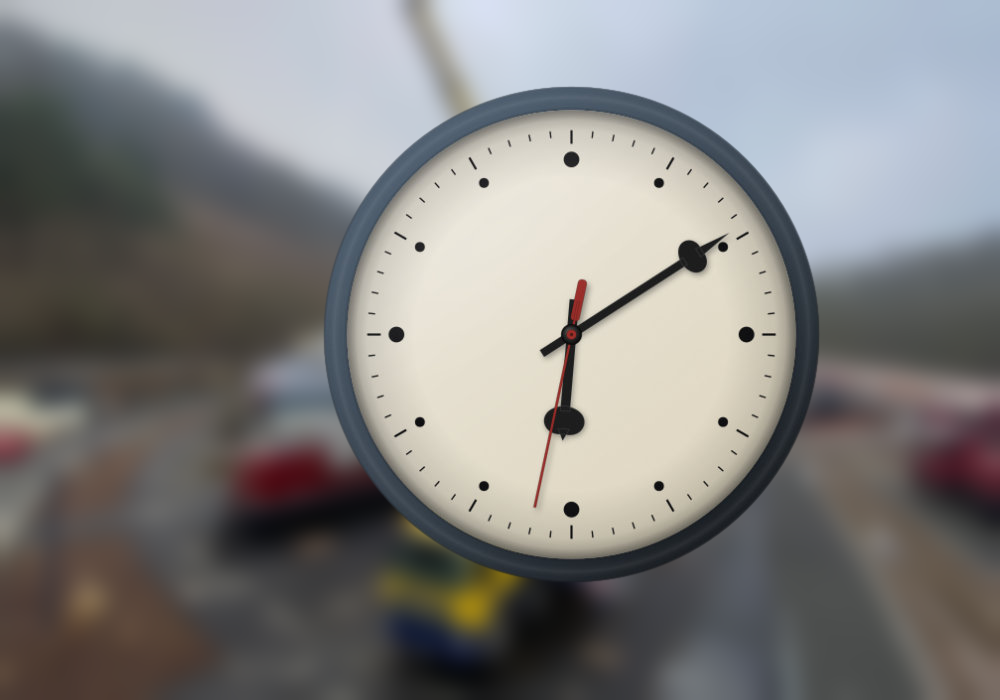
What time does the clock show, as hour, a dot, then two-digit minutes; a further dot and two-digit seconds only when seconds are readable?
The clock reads 6.09.32
